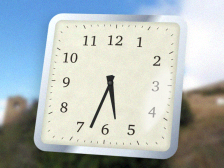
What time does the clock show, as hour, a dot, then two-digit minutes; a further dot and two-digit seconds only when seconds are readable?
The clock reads 5.33
